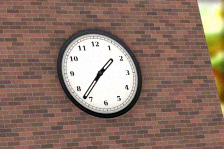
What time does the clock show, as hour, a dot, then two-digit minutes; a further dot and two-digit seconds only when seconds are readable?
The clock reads 1.37
